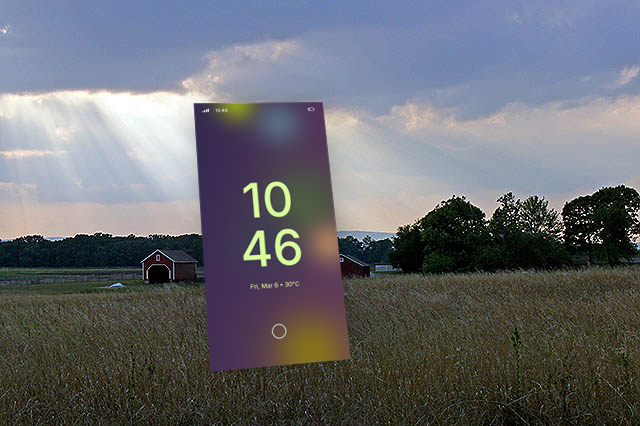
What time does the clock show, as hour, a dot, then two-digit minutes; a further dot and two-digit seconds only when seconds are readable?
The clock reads 10.46
